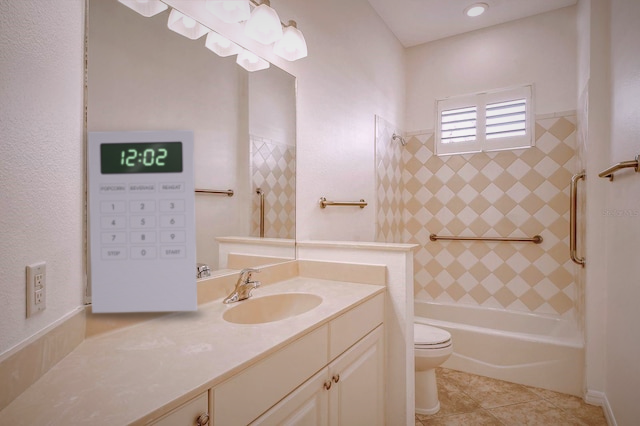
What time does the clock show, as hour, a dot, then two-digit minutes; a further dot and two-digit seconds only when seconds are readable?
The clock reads 12.02
